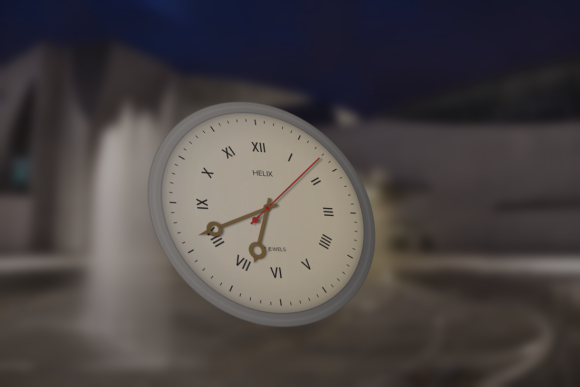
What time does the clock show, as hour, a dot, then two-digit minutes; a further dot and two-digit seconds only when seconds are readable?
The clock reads 6.41.08
